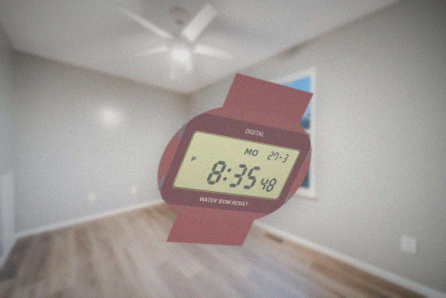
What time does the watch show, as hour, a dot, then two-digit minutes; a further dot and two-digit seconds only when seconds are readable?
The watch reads 8.35.48
